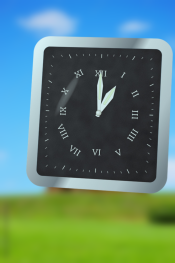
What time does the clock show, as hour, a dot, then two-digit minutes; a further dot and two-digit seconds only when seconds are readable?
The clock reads 1.00
